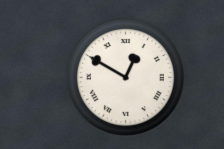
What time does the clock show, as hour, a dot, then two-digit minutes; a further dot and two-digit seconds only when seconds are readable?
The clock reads 12.50
